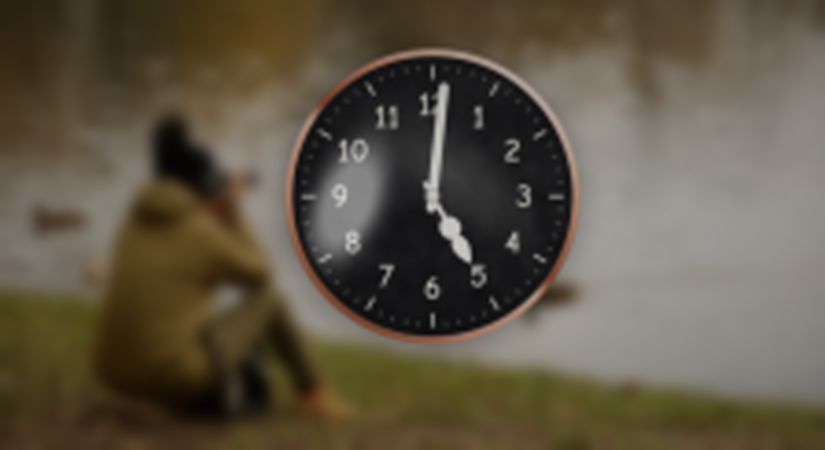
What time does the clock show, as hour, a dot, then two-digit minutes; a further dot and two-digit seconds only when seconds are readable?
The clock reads 5.01
